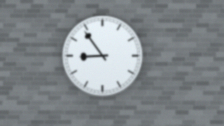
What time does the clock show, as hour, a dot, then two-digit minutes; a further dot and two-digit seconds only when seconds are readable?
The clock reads 8.54
